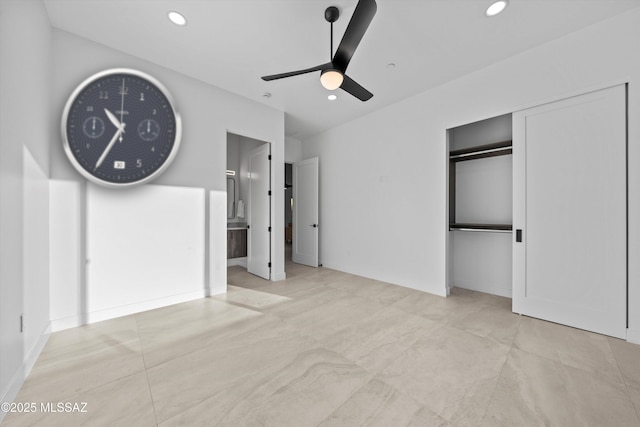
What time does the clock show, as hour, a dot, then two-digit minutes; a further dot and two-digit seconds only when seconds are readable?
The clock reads 10.35
